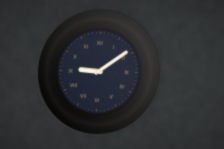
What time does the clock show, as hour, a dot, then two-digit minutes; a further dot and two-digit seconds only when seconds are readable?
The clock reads 9.09
